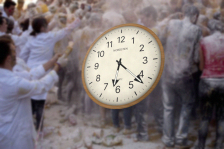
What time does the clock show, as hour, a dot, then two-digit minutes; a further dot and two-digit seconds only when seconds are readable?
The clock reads 6.22
